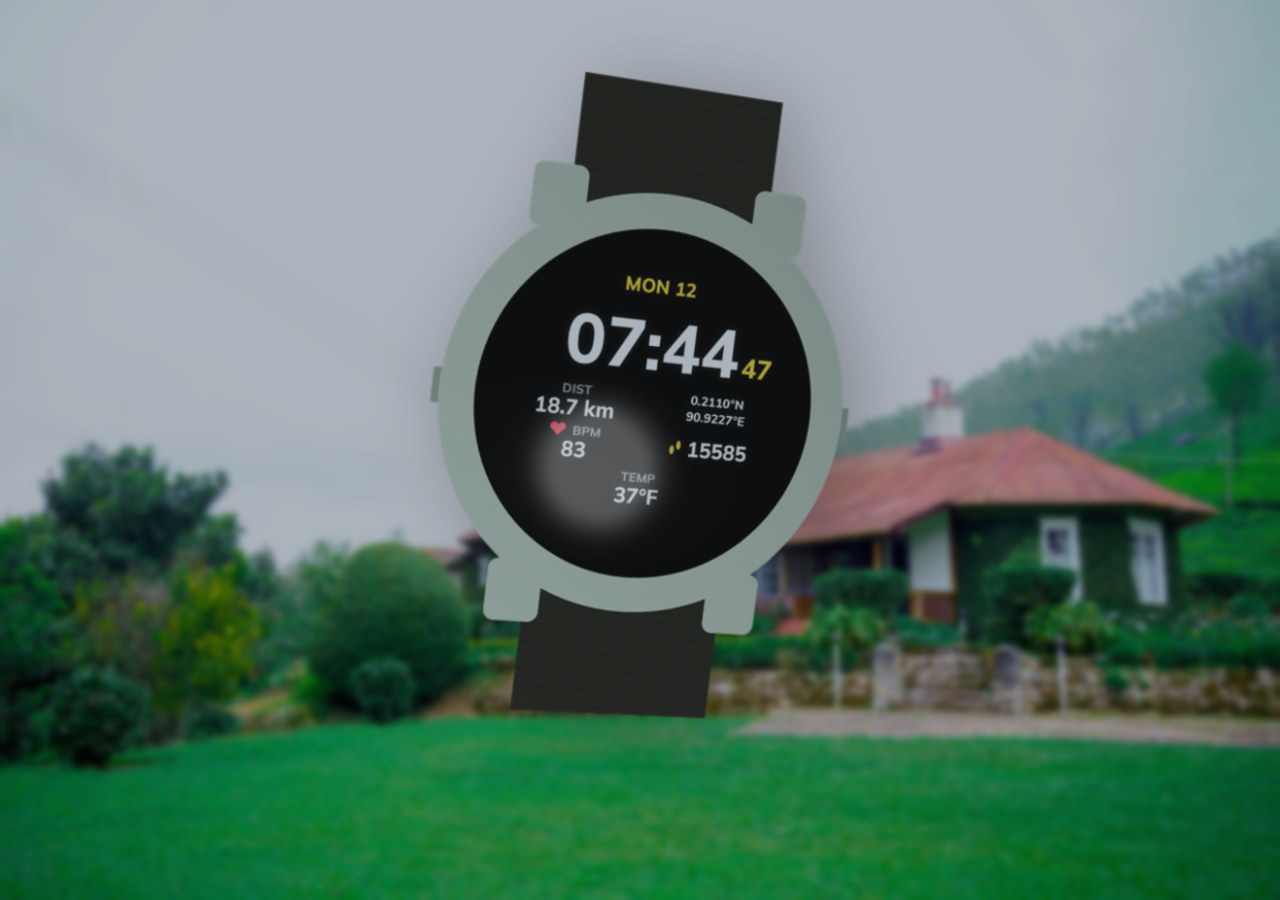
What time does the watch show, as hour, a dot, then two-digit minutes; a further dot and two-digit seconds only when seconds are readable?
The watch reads 7.44.47
